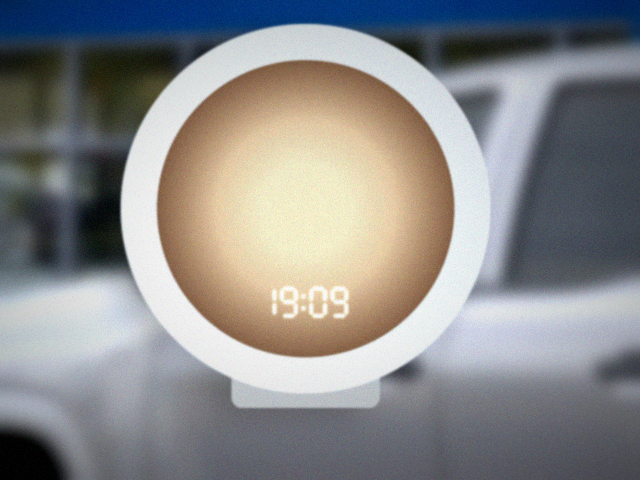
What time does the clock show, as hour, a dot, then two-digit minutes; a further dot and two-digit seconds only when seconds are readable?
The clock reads 19.09
